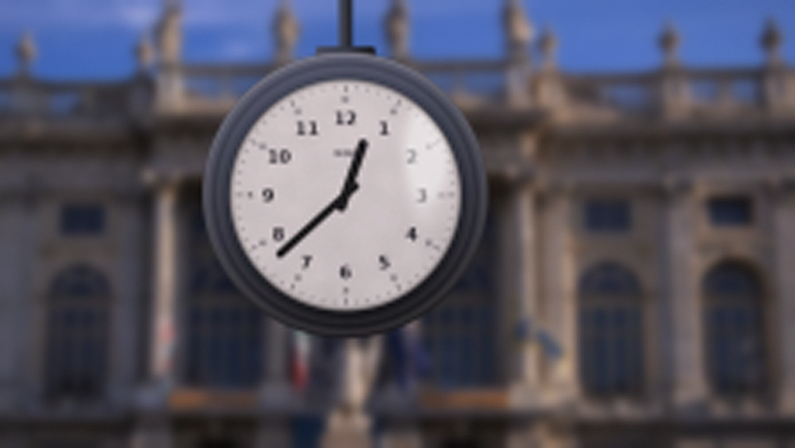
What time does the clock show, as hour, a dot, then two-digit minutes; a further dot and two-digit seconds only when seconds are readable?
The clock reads 12.38
